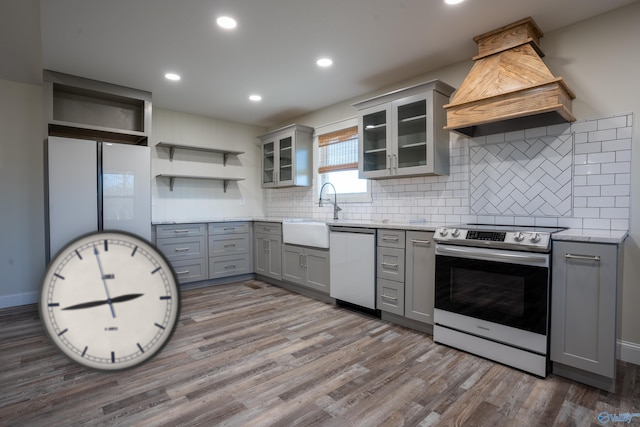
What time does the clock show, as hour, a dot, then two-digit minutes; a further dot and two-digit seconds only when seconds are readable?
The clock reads 2.43.58
